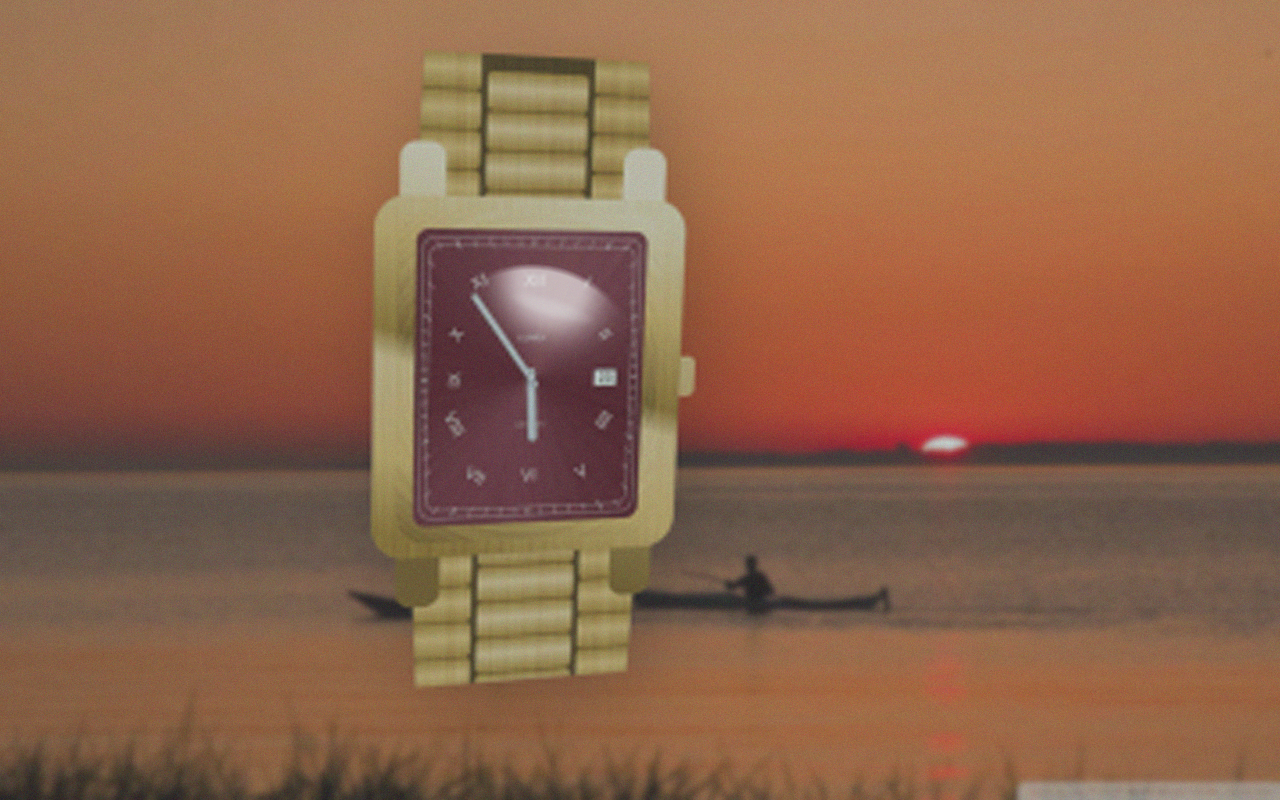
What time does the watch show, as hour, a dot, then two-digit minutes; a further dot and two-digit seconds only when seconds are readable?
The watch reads 5.54
